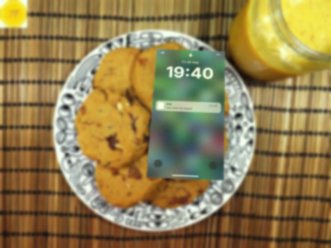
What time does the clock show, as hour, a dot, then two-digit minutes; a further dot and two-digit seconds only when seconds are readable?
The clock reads 19.40
